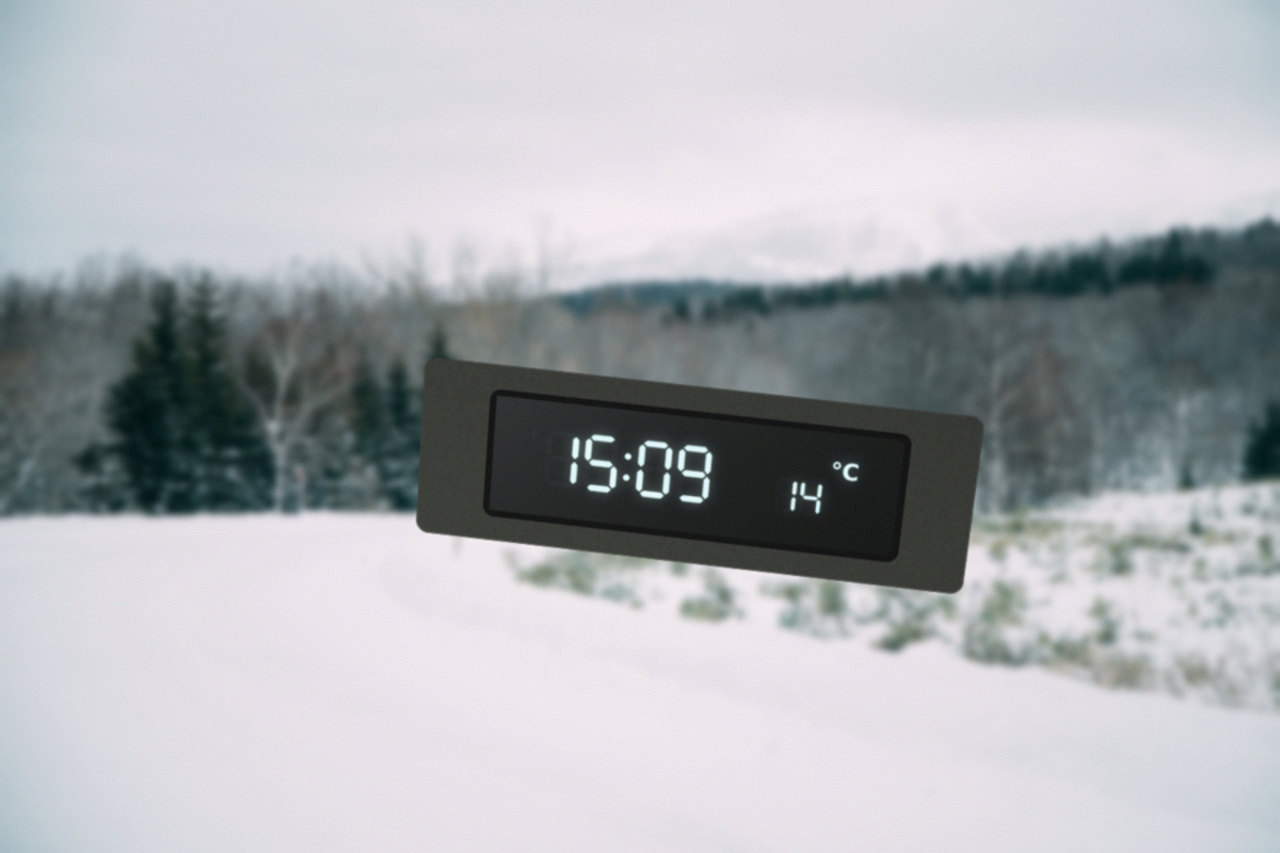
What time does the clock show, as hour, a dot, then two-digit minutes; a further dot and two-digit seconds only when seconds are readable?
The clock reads 15.09
